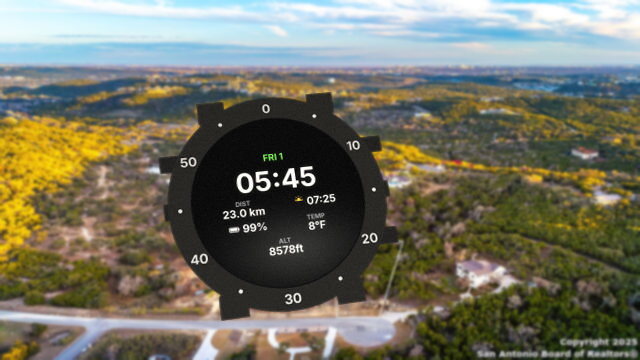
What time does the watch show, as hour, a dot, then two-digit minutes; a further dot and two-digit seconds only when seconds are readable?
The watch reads 5.45
